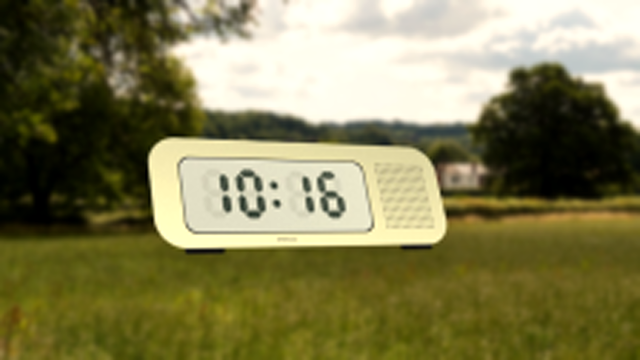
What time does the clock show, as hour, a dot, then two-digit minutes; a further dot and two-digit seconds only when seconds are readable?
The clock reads 10.16
